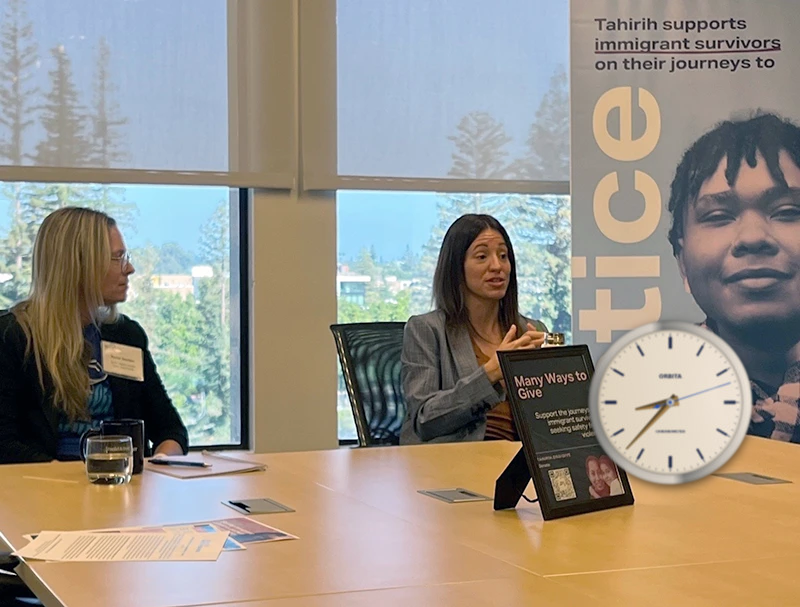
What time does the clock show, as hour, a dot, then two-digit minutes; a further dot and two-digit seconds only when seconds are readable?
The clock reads 8.37.12
